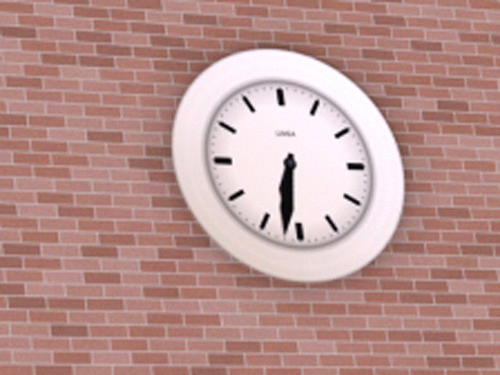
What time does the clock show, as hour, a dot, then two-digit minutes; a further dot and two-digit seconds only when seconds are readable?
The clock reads 6.32
